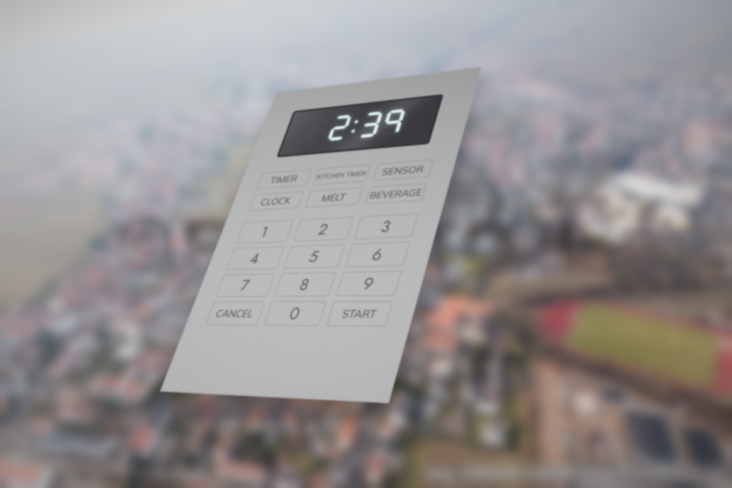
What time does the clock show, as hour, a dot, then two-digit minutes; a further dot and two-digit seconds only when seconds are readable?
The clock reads 2.39
